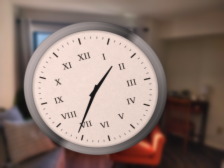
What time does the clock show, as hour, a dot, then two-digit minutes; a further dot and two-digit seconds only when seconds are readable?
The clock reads 1.36
